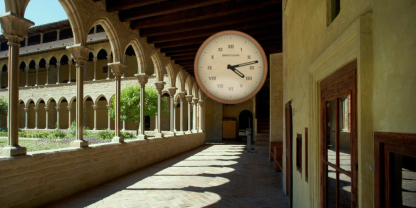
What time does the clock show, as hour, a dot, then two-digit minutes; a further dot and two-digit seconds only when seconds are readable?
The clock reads 4.13
